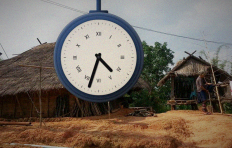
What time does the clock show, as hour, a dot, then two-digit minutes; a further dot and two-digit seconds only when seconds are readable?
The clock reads 4.33
